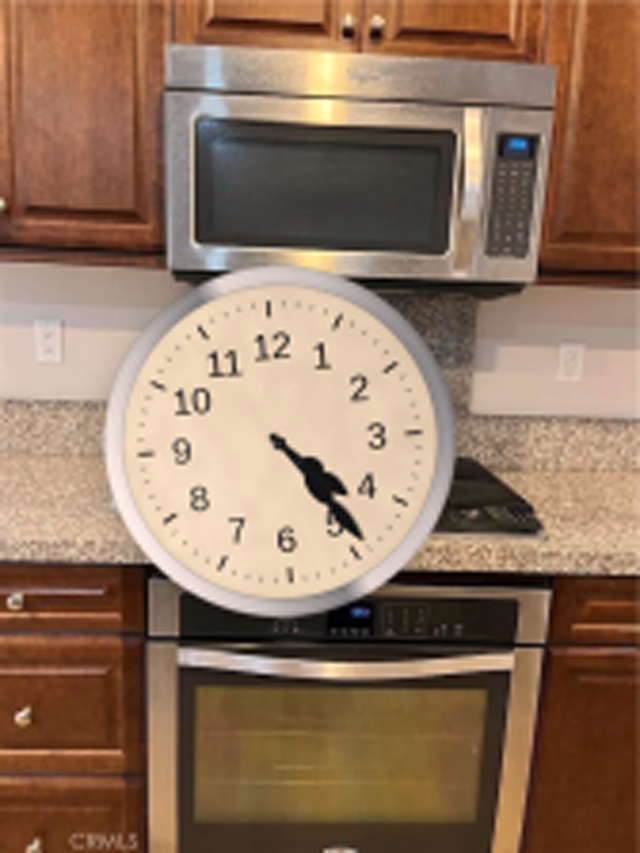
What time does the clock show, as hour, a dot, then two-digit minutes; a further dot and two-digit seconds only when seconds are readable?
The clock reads 4.24
